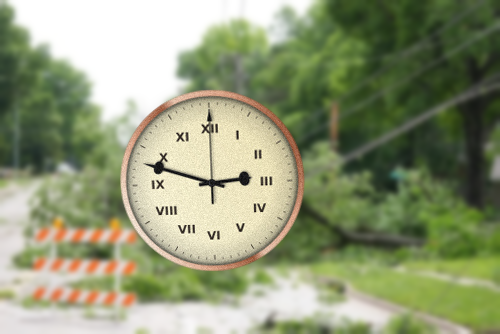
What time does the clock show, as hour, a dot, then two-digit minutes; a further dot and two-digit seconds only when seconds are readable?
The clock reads 2.48.00
